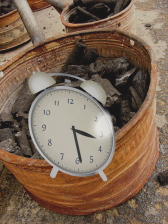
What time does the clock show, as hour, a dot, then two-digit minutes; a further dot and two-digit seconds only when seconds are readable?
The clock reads 3.29
